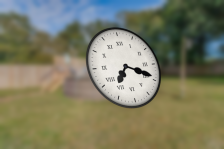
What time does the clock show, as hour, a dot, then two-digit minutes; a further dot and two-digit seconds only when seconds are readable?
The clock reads 7.19
